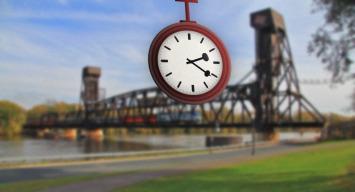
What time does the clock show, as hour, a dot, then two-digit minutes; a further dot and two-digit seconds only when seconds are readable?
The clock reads 2.21
